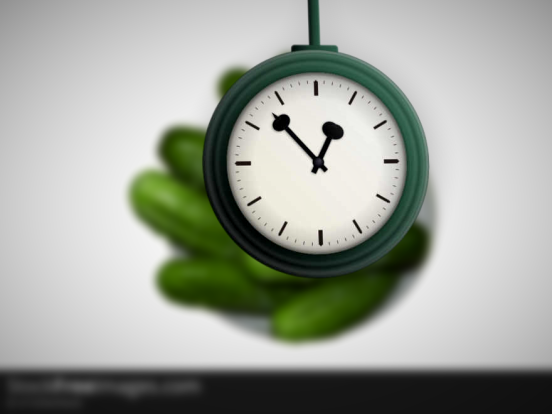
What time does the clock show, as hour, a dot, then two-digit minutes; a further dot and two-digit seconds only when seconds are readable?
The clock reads 12.53
